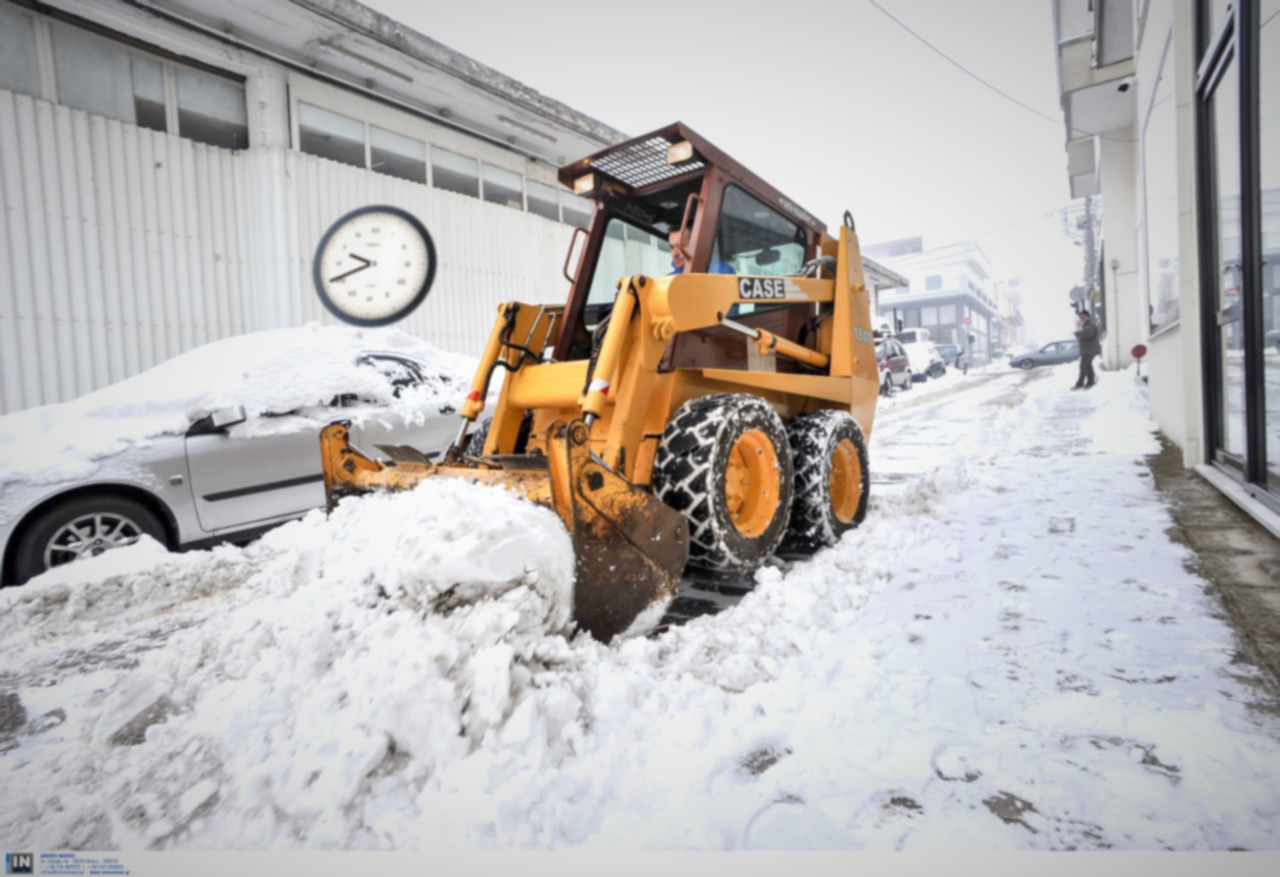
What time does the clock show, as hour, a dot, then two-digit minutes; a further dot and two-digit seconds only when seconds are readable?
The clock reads 9.41
